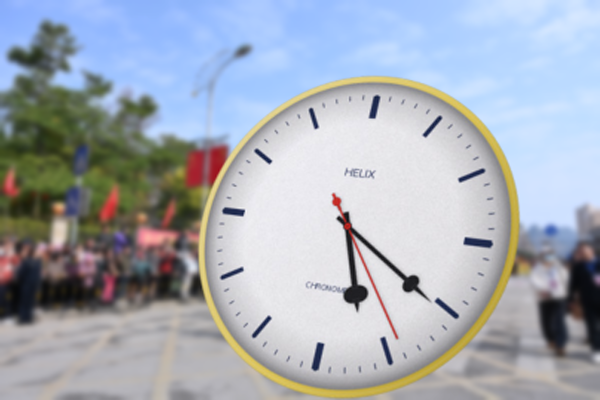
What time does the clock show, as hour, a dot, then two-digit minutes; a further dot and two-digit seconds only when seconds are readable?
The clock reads 5.20.24
